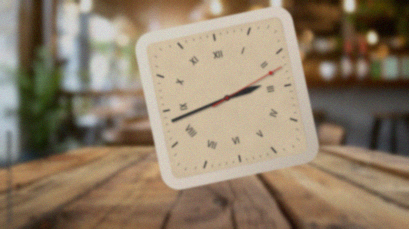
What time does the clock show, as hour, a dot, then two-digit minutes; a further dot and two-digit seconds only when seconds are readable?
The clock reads 2.43.12
